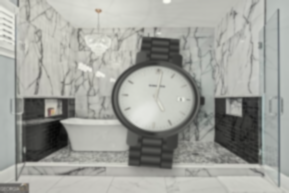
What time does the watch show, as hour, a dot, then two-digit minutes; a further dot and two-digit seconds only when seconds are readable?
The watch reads 5.01
